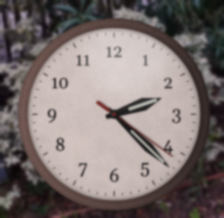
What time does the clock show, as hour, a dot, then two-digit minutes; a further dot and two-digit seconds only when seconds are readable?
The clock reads 2.22.21
